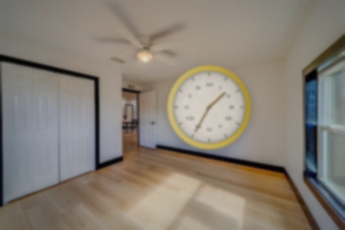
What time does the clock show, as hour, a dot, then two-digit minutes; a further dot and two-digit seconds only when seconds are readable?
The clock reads 1.35
